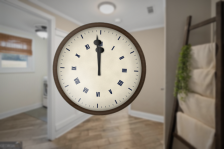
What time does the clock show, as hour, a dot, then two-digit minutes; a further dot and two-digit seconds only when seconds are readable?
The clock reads 11.59
